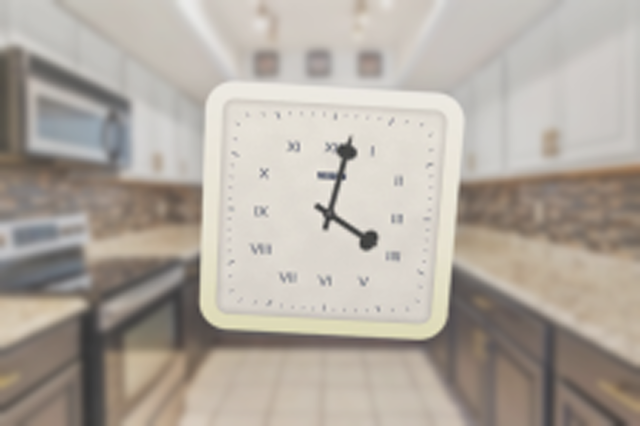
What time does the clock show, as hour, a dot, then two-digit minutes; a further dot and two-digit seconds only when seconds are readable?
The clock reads 4.02
